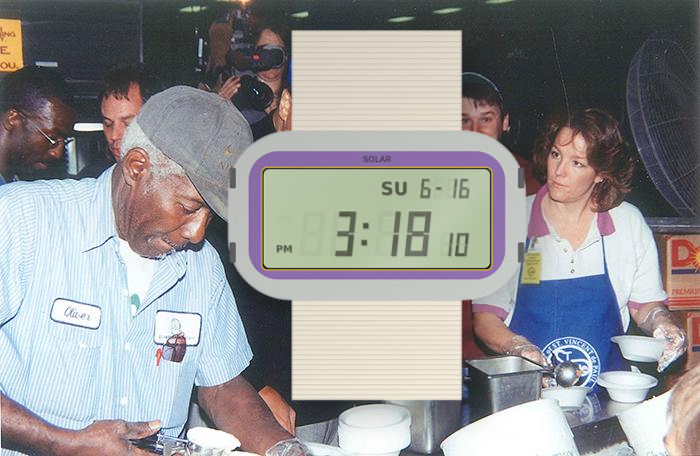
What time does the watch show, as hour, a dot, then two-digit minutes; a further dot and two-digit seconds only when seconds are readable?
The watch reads 3.18.10
